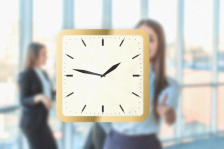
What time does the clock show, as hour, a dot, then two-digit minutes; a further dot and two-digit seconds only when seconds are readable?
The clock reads 1.47
